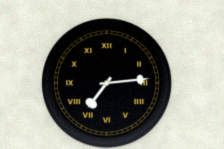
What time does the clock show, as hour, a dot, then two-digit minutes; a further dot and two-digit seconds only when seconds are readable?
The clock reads 7.14
